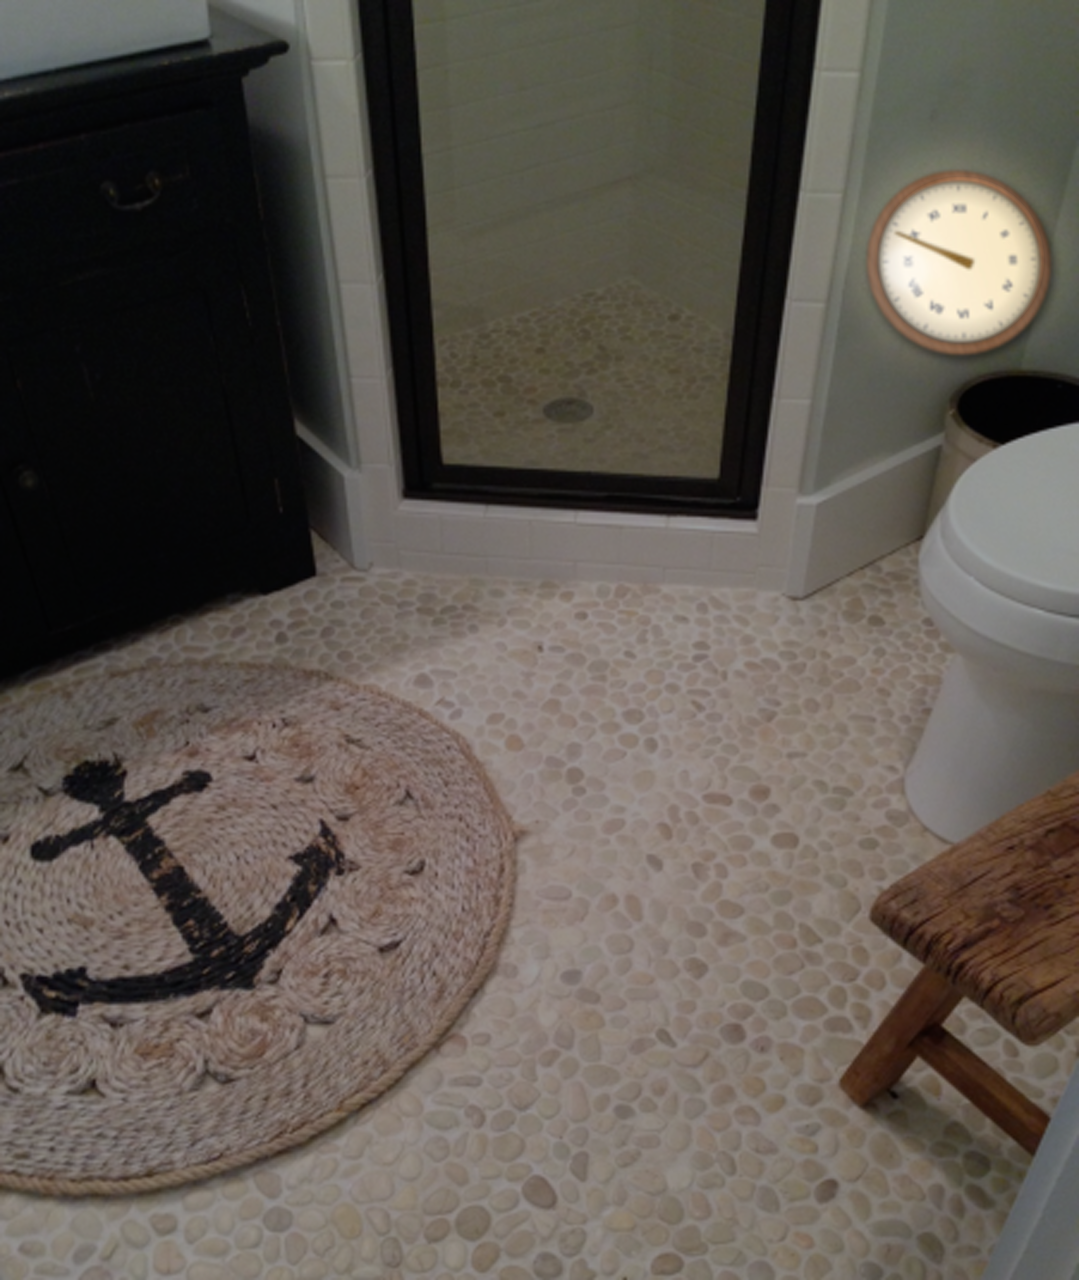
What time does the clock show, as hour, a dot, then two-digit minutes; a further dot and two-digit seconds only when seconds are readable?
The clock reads 9.49
